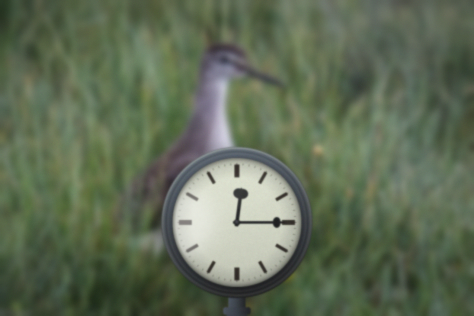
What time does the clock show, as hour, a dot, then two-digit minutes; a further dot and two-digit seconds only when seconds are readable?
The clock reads 12.15
